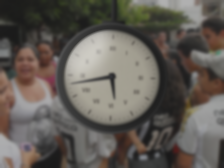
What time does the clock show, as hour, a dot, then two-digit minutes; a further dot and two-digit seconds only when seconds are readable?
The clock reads 5.43
